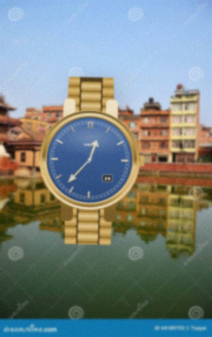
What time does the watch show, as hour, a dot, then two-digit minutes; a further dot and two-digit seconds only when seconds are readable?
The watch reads 12.37
